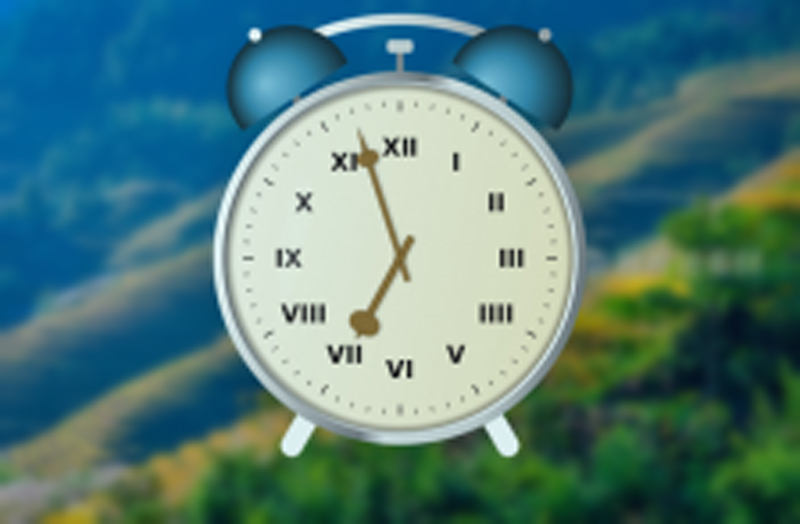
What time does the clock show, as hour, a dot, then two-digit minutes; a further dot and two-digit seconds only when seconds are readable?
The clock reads 6.57
